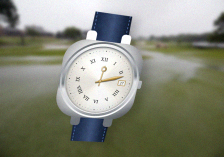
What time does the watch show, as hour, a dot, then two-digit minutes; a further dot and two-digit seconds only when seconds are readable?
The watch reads 12.12
